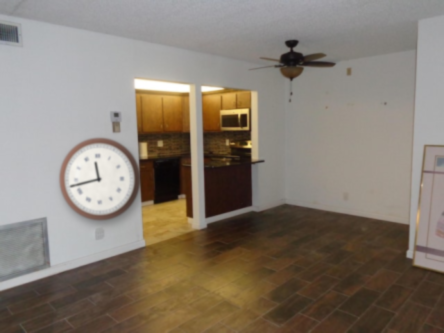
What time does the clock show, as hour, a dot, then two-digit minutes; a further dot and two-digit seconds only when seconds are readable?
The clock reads 11.43
